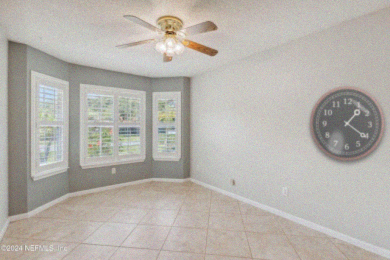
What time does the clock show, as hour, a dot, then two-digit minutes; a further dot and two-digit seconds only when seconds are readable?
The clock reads 1.21
